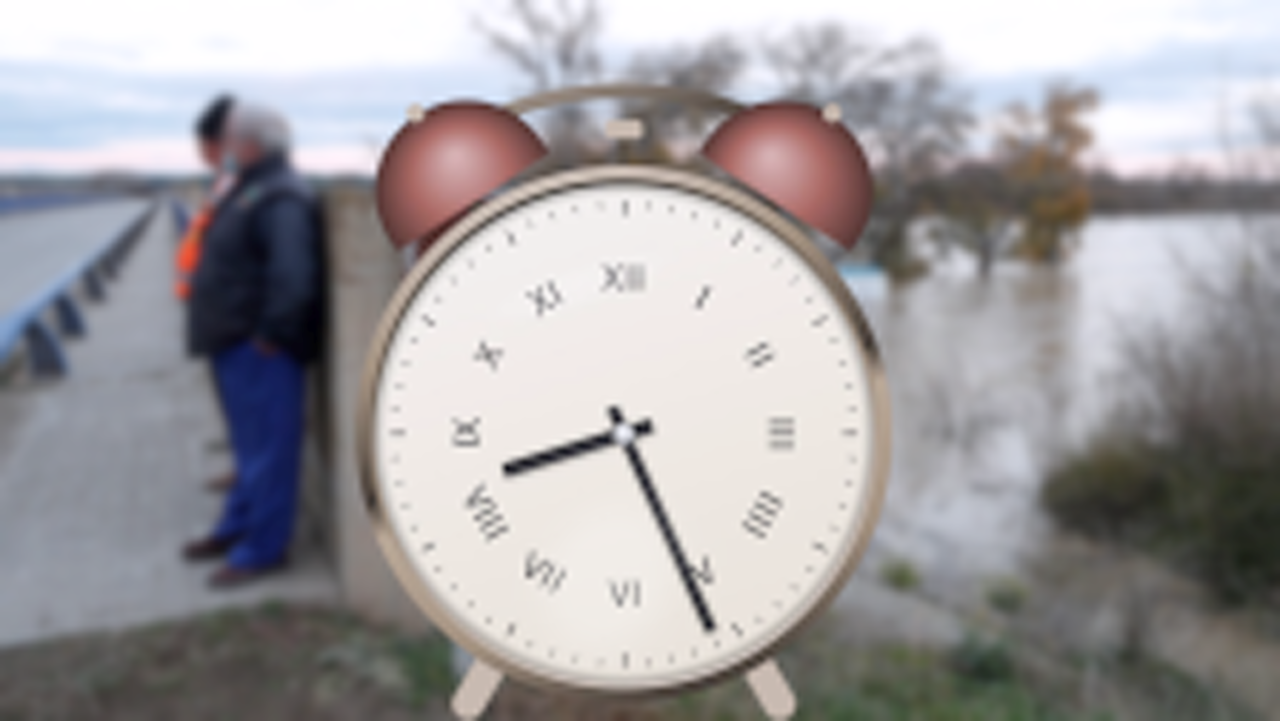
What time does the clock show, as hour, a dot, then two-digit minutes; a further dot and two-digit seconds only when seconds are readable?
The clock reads 8.26
